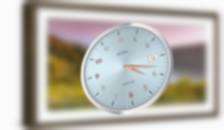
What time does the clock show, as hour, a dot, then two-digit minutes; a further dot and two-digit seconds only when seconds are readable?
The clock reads 4.18
